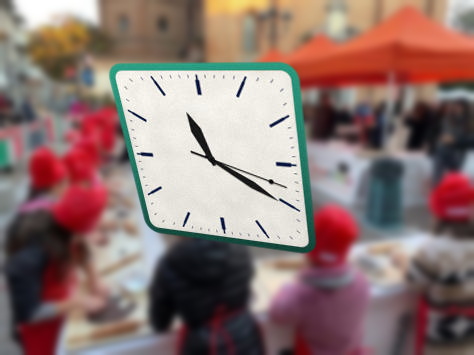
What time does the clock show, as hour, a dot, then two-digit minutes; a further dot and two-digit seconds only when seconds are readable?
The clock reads 11.20.18
